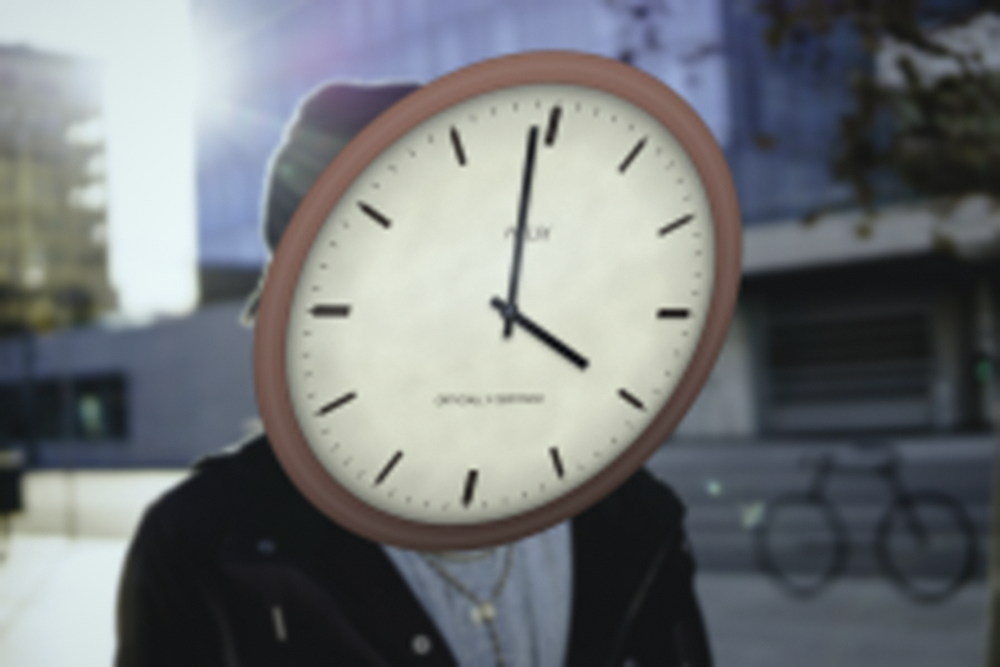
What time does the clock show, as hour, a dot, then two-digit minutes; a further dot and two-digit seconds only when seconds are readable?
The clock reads 3.59
